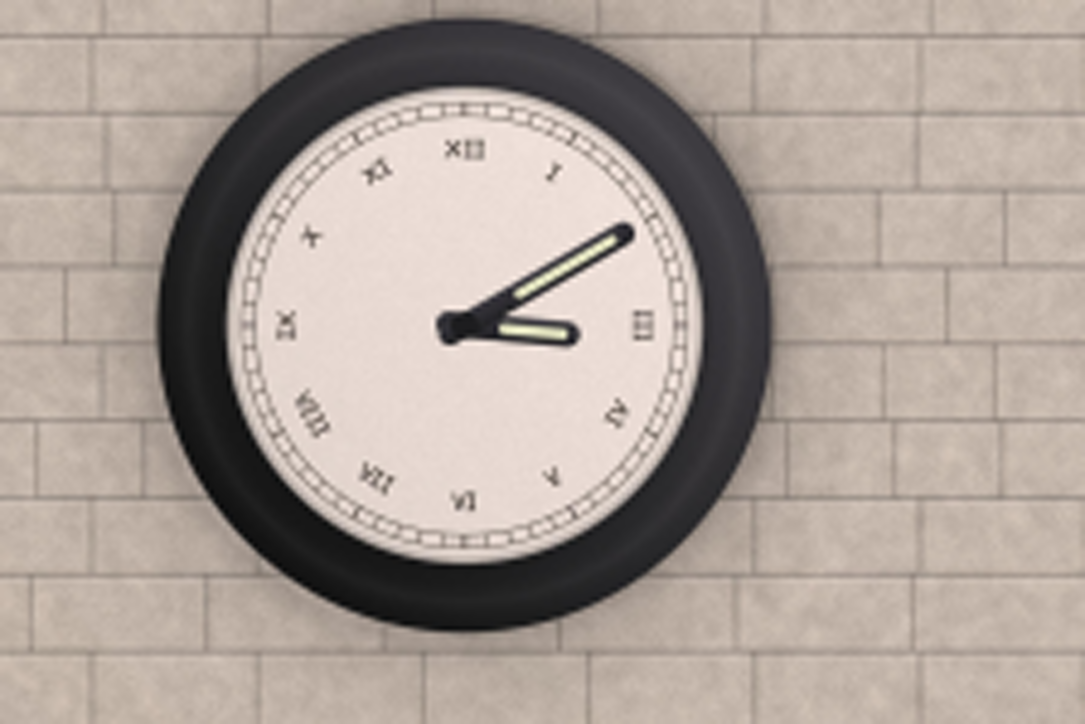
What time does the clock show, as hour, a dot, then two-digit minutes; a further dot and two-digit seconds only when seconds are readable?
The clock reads 3.10
